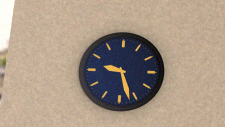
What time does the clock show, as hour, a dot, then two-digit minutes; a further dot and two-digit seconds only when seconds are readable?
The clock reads 9.27
